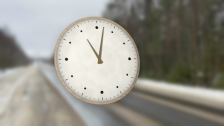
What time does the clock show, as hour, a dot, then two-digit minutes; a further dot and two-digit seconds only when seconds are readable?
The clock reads 11.02
